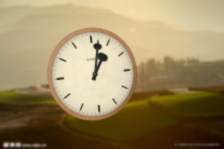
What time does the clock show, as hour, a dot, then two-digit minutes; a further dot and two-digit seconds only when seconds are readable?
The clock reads 1.02
